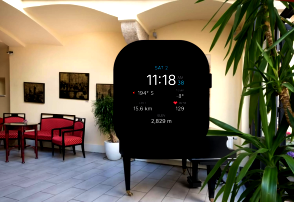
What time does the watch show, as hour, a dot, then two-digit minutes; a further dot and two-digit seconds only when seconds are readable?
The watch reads 11.18
